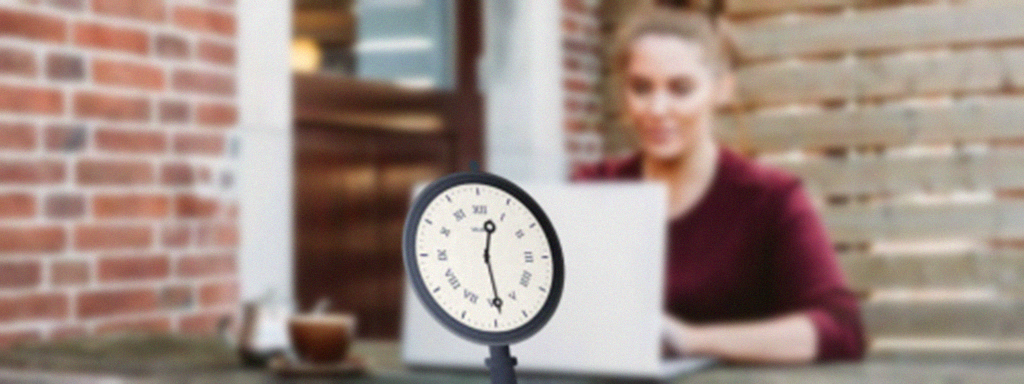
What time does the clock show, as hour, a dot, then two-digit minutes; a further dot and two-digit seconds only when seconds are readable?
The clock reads 12.29
